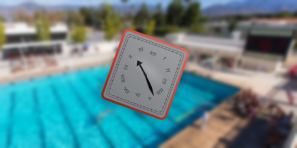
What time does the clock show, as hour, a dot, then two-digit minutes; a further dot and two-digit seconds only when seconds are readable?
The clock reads 10.23
